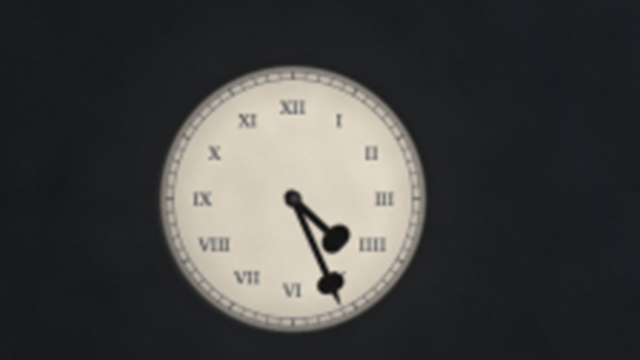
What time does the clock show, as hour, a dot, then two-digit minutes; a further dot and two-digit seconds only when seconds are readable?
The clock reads 4.26
